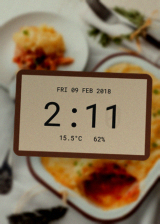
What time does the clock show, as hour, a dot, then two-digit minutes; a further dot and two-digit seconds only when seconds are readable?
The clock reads 2.11
